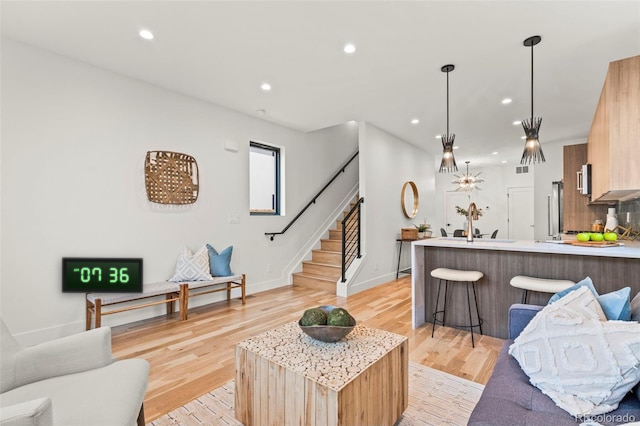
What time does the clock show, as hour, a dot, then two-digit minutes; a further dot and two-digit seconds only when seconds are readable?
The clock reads 7.36
